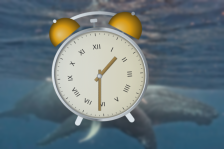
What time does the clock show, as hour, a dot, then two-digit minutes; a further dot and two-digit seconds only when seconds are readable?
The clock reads 1.31
